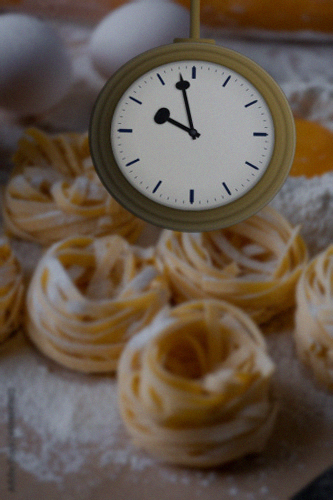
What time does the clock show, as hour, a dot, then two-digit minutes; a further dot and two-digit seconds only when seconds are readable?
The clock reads 9.58
